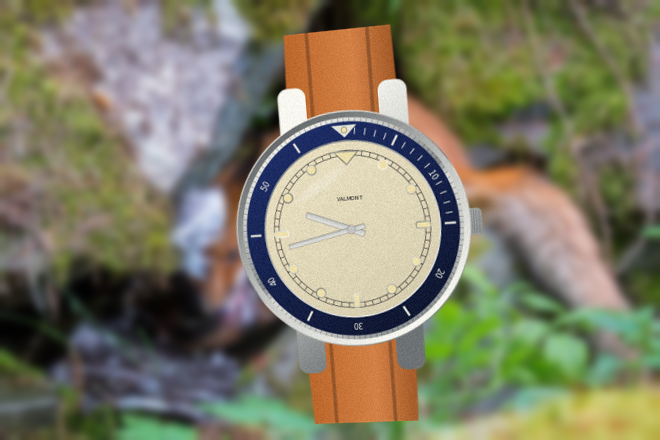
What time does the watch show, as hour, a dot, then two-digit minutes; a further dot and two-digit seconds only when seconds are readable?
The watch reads 9.43
